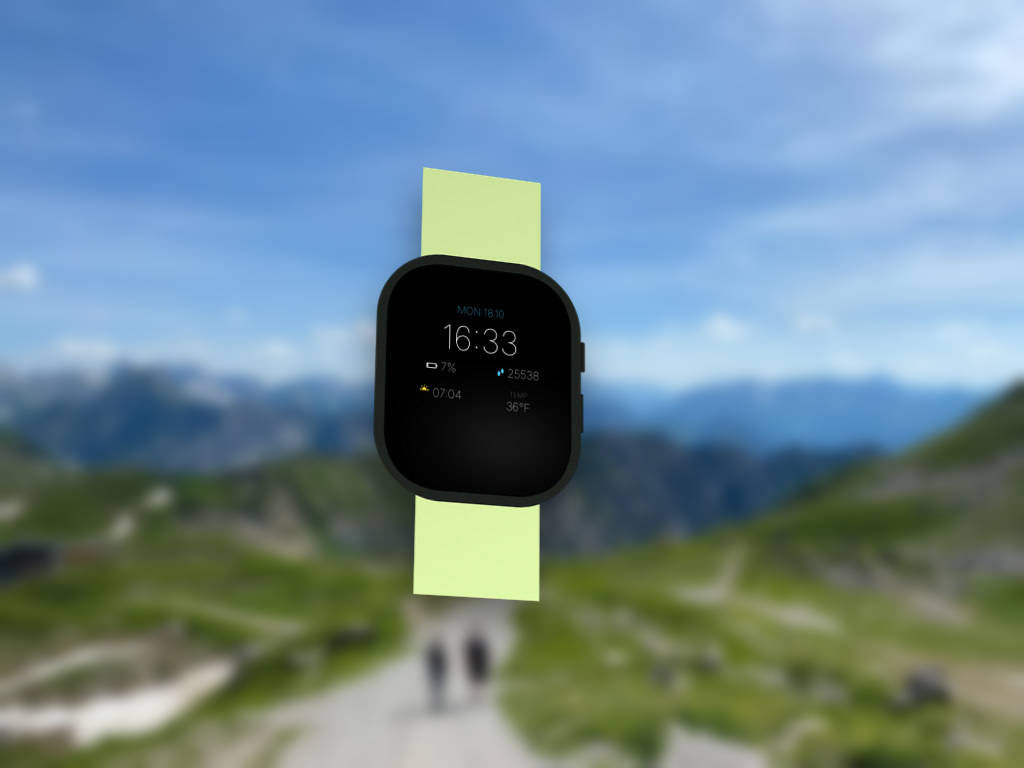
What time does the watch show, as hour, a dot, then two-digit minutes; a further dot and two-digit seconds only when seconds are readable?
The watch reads 16.33
